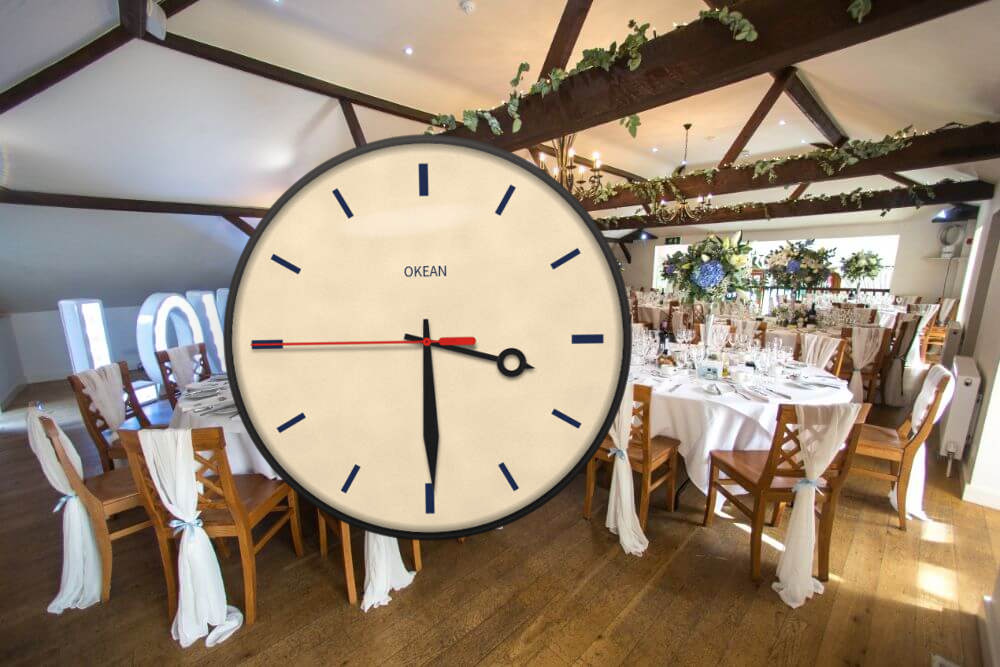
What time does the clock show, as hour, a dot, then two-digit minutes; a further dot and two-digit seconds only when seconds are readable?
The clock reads 3.29.45
